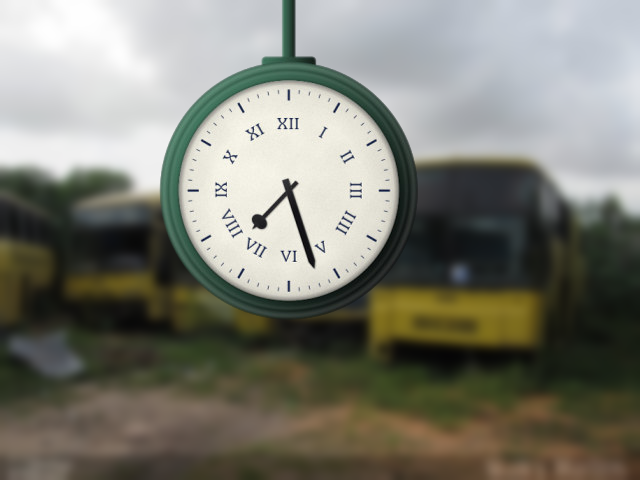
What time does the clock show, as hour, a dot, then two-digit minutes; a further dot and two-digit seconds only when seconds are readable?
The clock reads 7.27
